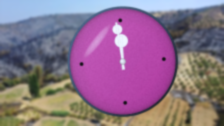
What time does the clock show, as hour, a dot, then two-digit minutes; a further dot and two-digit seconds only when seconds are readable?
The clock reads 11.59
